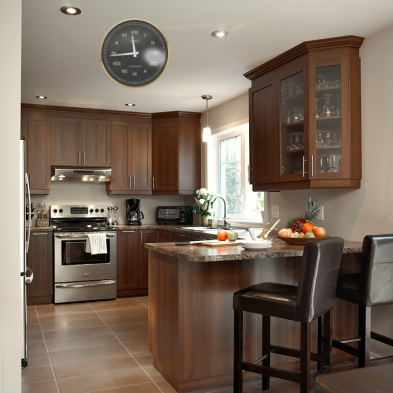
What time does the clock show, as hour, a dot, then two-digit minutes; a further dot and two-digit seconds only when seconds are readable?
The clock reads 11.44
